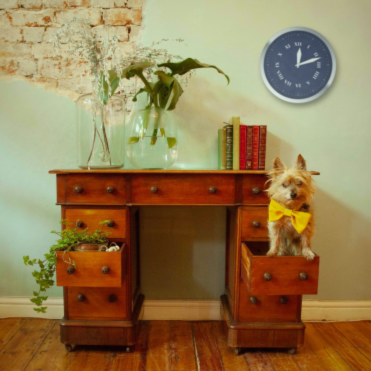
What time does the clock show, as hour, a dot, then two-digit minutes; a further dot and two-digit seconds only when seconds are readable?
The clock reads 12.12
